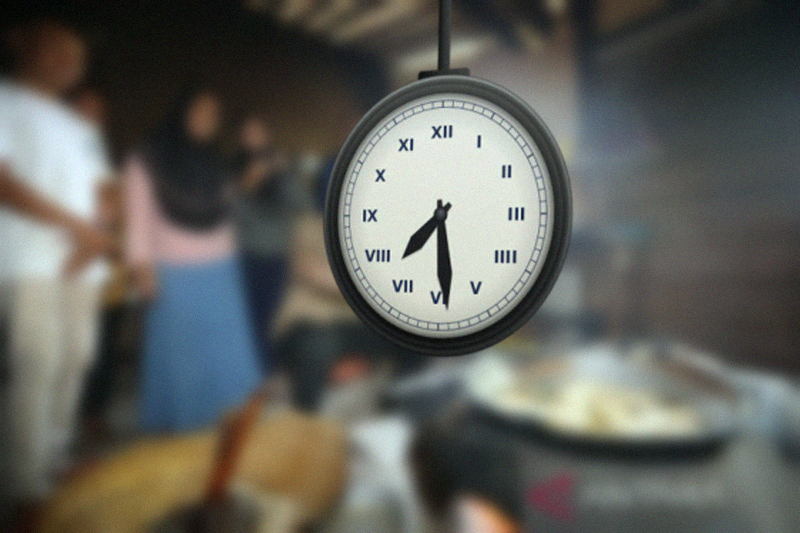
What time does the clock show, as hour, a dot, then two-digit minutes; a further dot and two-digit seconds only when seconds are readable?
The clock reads 7.29
